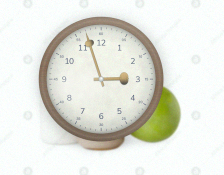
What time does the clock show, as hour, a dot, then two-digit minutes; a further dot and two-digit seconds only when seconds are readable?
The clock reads 2.57
